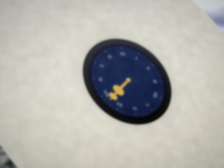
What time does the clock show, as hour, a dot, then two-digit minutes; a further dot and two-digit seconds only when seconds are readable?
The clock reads 7.38
